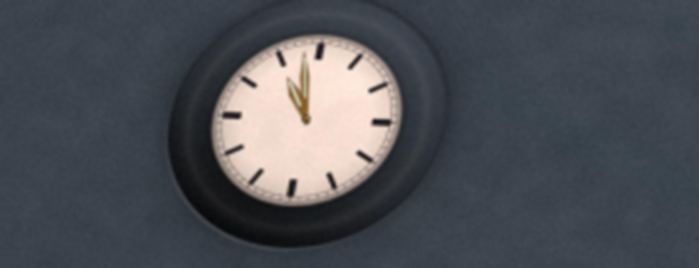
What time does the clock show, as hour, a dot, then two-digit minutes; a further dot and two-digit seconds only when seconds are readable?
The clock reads 10.58
